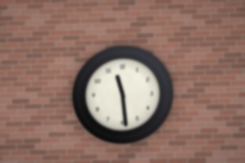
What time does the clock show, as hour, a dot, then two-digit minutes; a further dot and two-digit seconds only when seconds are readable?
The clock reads 11.29
